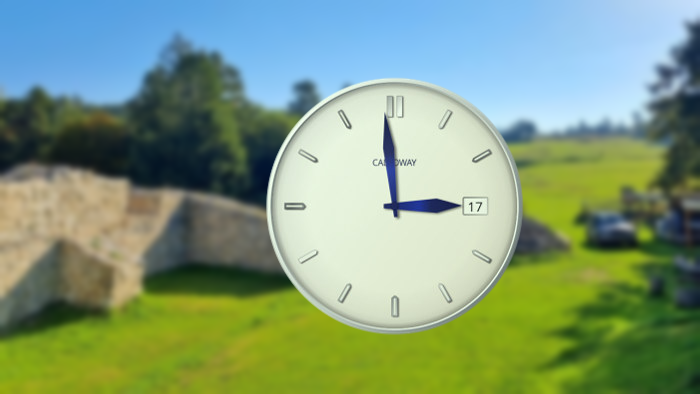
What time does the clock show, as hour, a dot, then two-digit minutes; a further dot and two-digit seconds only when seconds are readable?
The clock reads 2.59
